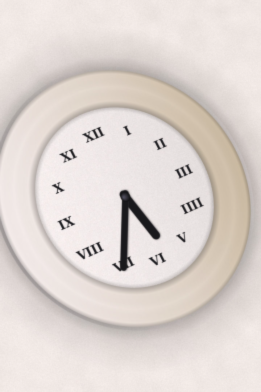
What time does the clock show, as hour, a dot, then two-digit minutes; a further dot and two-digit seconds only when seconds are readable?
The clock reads 5.35
